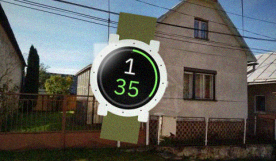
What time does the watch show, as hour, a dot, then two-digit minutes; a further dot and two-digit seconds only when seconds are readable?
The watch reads 1.35
